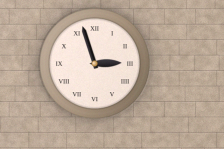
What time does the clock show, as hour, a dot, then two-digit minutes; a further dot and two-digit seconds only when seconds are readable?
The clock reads 2.57
